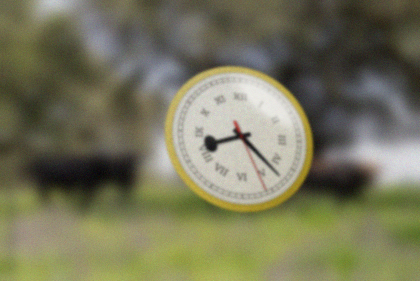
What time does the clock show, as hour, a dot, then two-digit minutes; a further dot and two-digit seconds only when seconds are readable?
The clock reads 8.22.26
